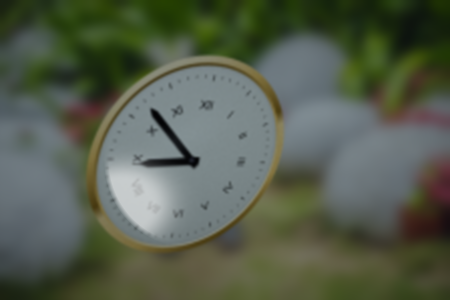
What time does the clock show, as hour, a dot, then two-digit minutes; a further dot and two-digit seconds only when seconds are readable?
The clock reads 8.52
